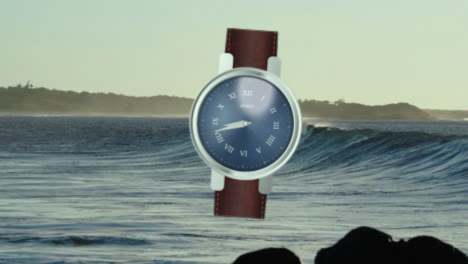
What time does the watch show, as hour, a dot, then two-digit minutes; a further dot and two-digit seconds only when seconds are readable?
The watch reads 8.42
